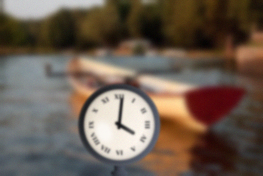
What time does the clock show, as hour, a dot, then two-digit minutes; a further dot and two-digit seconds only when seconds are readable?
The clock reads 4.01
